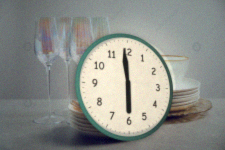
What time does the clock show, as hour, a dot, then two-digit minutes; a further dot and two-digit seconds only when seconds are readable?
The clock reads 5.59
